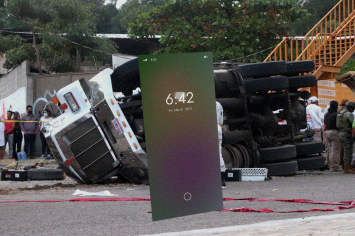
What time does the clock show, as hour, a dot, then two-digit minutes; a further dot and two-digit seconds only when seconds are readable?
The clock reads 6.42
